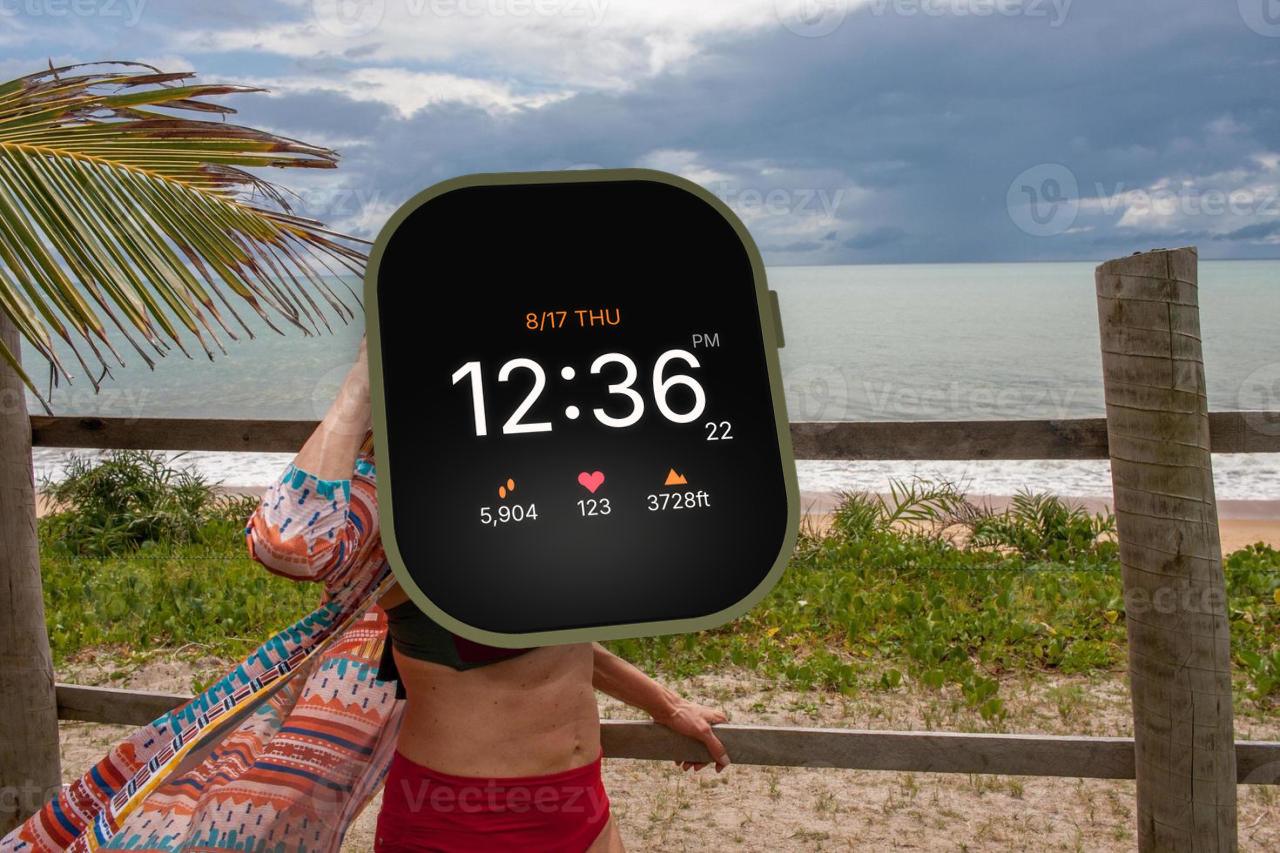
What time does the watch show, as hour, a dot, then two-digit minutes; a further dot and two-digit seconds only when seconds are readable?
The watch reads 12.36.22
